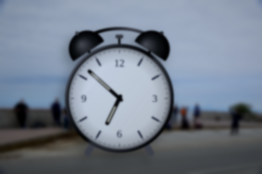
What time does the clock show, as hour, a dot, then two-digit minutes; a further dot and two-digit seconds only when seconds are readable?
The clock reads 6.52
